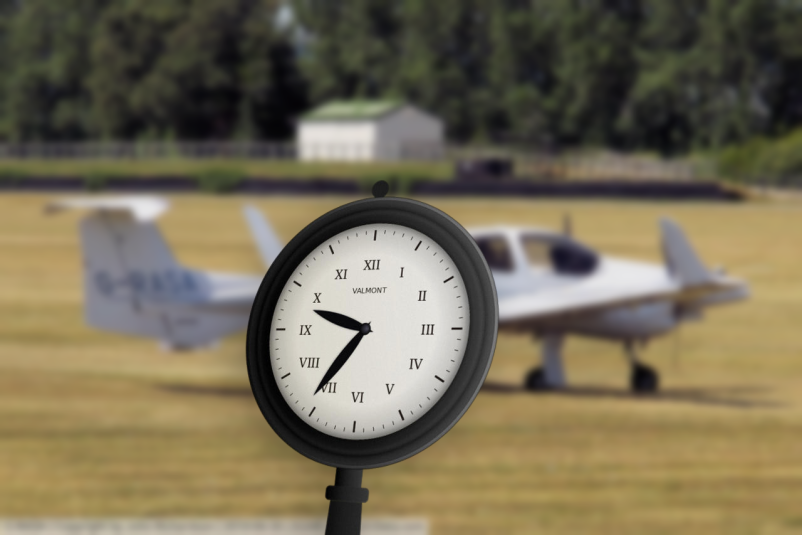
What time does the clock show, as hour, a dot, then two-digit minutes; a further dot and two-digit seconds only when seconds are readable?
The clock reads 9.36
